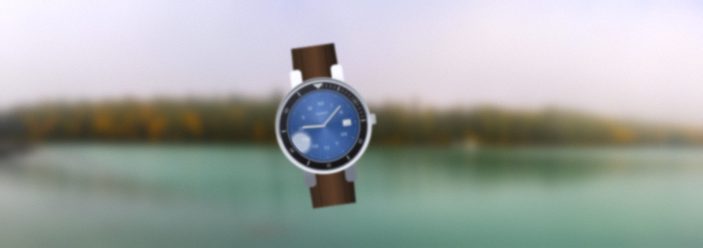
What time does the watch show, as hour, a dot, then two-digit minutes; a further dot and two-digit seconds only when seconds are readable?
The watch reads 9.08
